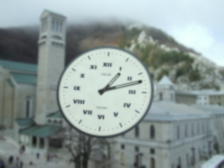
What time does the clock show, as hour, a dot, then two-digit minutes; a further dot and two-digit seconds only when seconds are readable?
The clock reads 1.12
